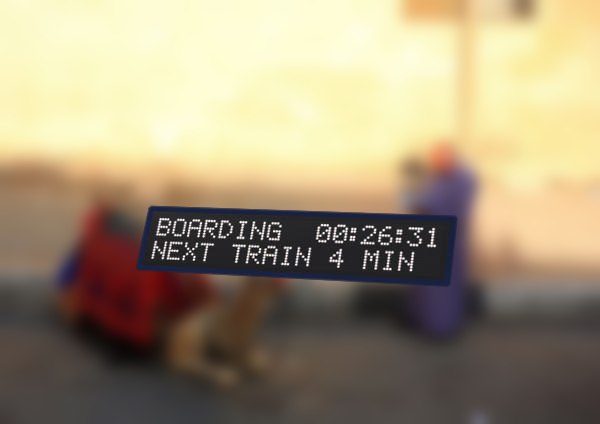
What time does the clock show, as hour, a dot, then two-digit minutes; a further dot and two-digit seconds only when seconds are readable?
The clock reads 0.26.31
